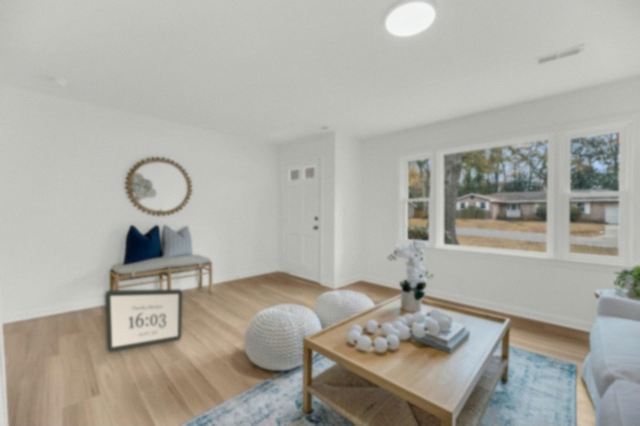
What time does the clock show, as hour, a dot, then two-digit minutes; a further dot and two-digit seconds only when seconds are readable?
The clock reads 16.03
